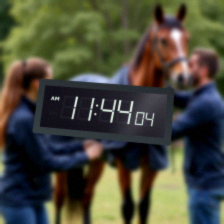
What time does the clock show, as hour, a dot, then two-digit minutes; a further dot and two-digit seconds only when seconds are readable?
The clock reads 11.44.04
